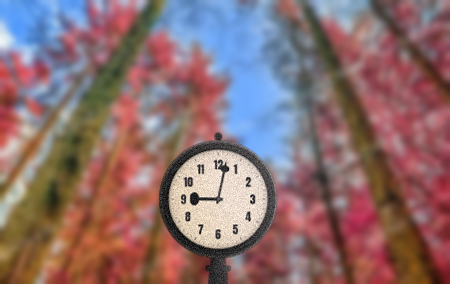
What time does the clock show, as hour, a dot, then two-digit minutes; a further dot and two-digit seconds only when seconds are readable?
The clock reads 9.02
